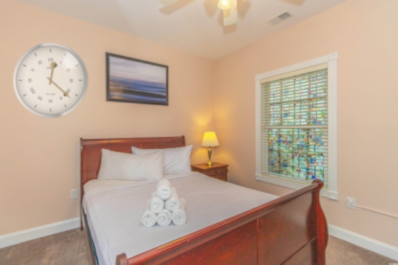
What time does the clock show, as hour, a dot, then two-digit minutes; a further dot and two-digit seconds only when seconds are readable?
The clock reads 12.22
